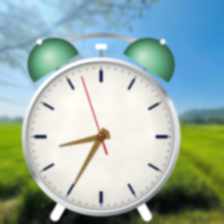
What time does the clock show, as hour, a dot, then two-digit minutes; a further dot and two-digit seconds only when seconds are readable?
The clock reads 8.34.57
